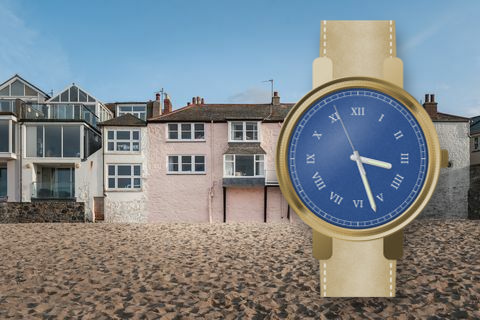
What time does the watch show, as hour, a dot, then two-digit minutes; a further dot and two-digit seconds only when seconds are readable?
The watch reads 3.26.56
